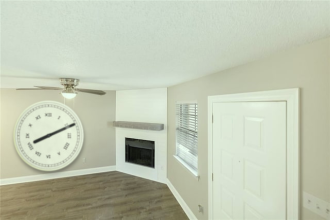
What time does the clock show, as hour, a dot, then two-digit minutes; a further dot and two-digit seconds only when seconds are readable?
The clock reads 8.11
